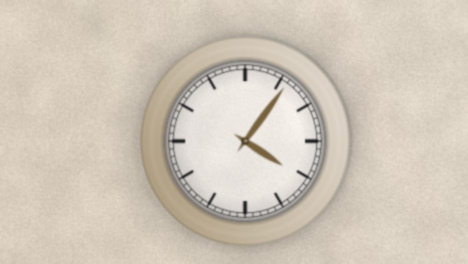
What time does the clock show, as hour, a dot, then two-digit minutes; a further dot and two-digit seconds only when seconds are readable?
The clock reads 4.06
